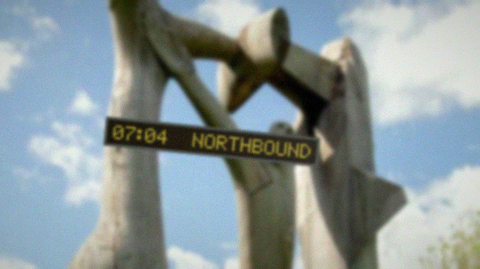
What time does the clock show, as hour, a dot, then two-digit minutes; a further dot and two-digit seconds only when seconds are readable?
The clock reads 7.04
